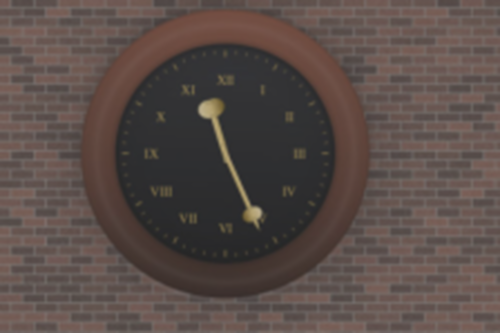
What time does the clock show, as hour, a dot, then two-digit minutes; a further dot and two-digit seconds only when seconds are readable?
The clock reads 11.26
